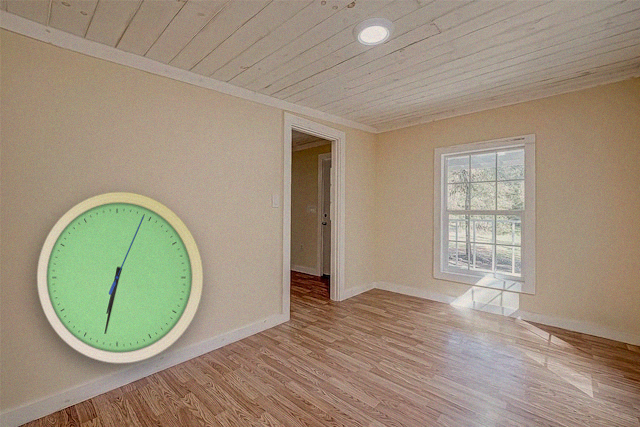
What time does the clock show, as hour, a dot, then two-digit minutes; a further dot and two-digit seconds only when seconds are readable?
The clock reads 6.32.04
